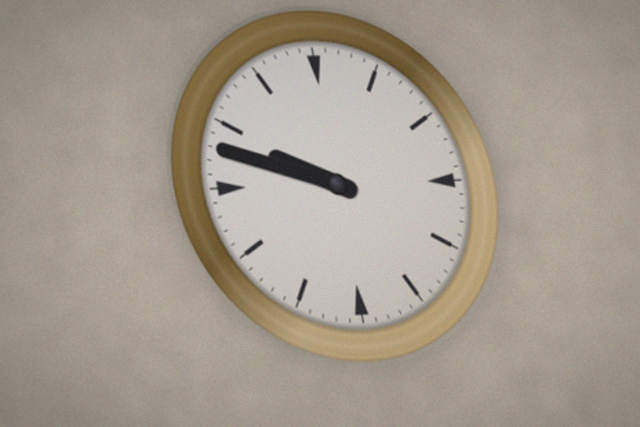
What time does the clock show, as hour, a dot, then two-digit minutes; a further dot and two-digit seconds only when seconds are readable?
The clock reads 9.48
